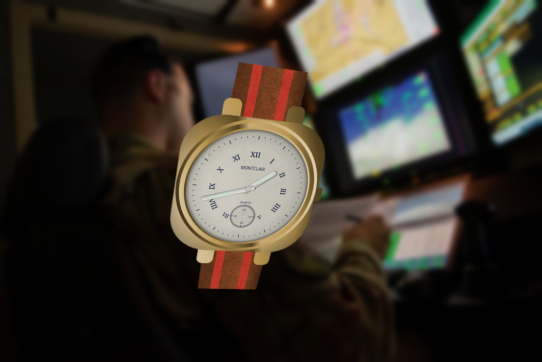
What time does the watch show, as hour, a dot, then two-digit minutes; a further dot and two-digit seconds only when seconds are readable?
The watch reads 1.42
